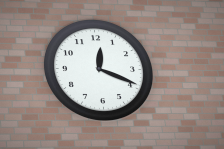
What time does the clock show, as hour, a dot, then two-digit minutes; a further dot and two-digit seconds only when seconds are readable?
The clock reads 12.19
